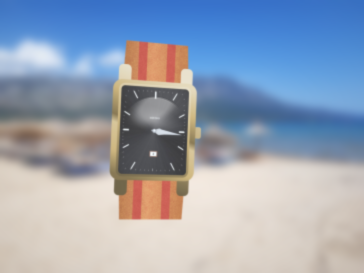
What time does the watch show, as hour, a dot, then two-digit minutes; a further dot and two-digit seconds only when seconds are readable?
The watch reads 3.16
